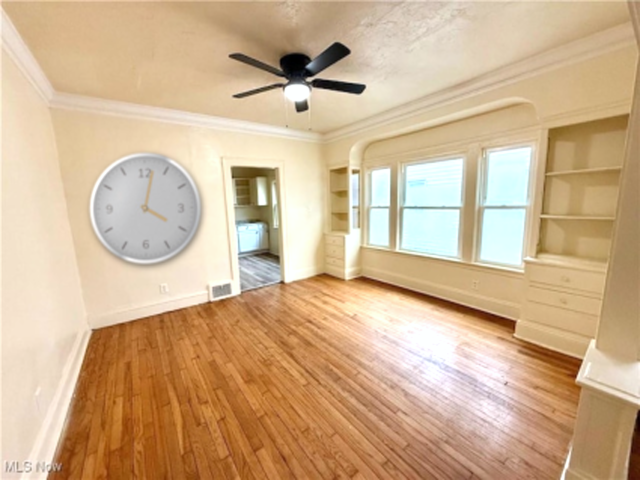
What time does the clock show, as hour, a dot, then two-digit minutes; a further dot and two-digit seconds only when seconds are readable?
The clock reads 4.02
